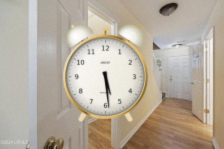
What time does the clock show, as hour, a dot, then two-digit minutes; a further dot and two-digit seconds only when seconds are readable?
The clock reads 5.29
